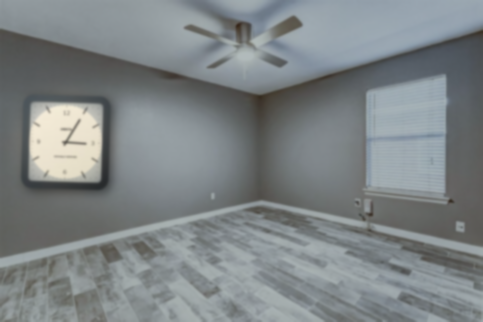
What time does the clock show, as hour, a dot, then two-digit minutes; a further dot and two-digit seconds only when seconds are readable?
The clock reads 3.05
